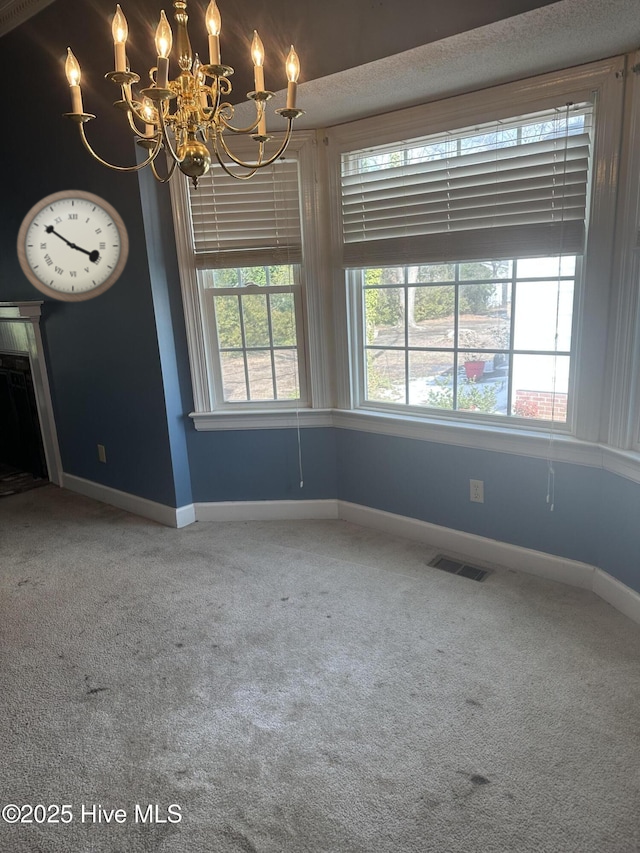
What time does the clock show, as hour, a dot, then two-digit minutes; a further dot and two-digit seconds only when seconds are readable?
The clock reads 3.51
